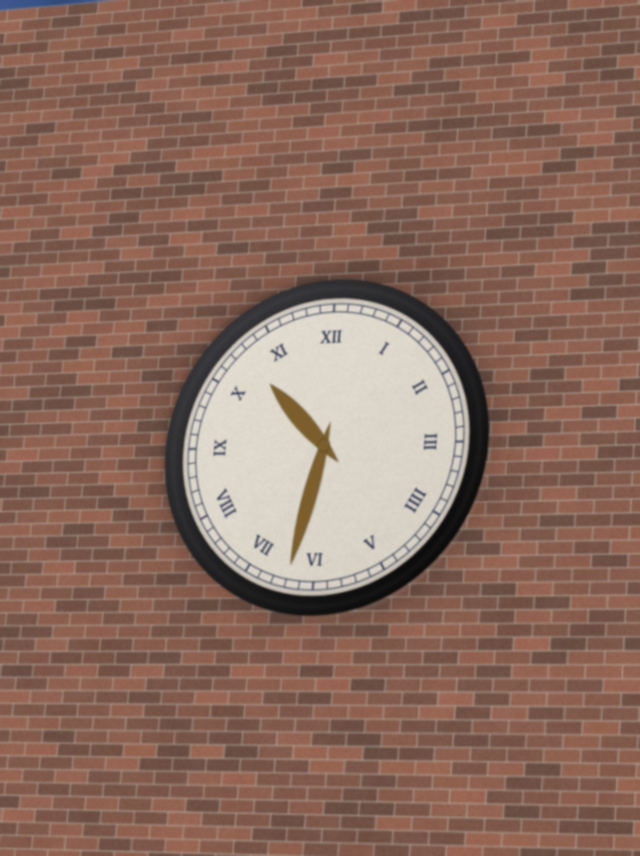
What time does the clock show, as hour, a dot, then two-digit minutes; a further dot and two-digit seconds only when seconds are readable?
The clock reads 10.32
